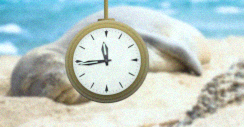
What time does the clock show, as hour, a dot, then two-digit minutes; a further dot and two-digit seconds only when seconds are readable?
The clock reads 11.44
